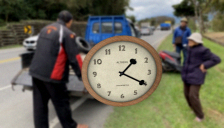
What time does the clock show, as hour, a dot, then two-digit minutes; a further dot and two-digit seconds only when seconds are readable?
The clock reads 1.20
